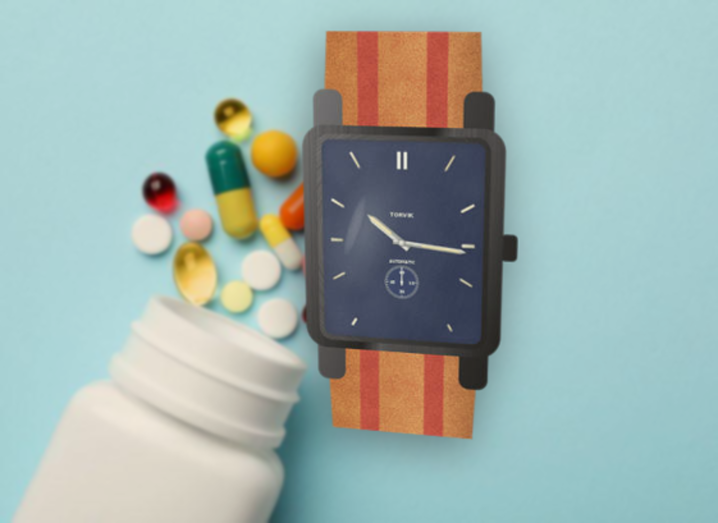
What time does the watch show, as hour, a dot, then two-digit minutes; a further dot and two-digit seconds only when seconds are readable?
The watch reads 10.16
